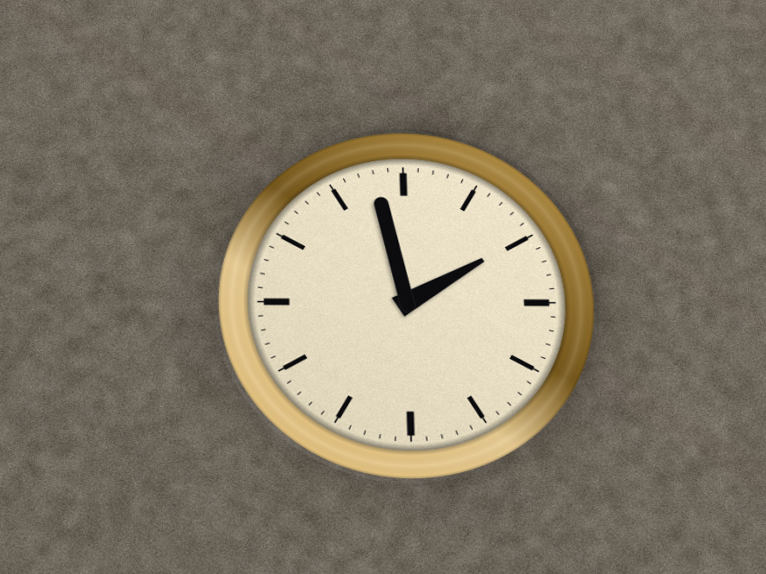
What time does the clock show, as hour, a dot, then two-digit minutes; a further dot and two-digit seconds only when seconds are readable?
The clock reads 1.58
